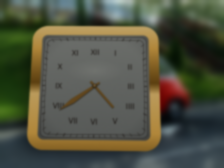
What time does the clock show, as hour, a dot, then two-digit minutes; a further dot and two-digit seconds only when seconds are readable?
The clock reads 4.39
